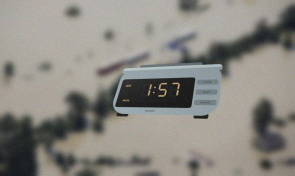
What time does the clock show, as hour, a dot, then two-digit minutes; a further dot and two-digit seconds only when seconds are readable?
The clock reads 1.57
